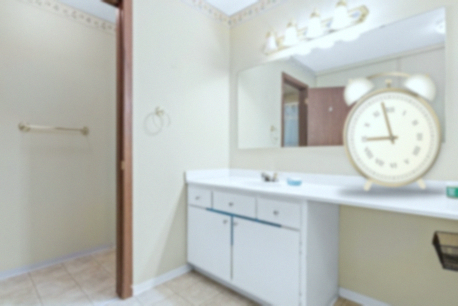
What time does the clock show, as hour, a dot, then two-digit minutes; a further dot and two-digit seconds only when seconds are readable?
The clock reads 8.58
